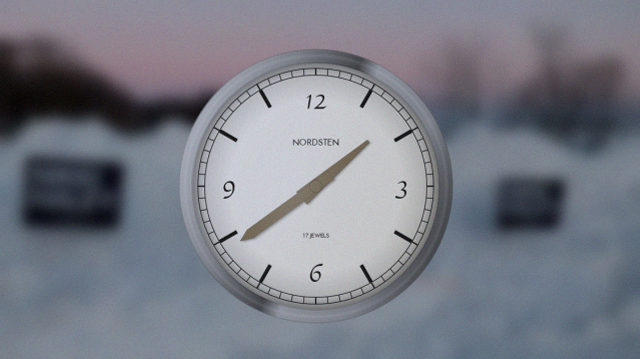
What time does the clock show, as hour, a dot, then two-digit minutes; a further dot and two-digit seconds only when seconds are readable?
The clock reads 1.39
